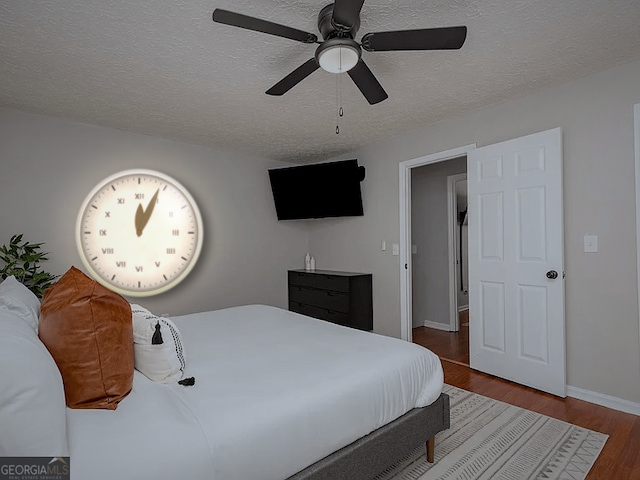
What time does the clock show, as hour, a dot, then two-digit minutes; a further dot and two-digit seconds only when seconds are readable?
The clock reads 12.04
